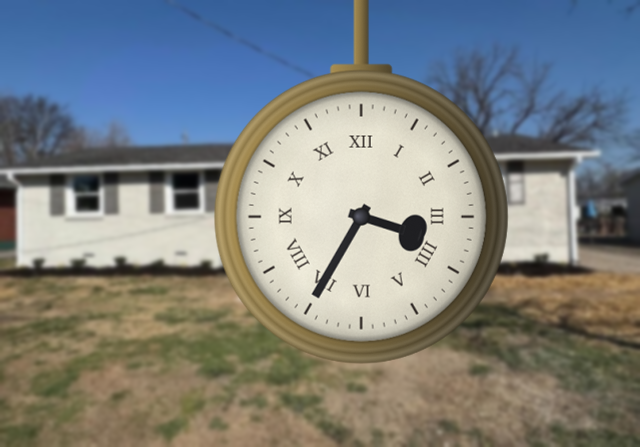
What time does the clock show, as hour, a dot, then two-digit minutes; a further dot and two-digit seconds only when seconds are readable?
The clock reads 3.35
